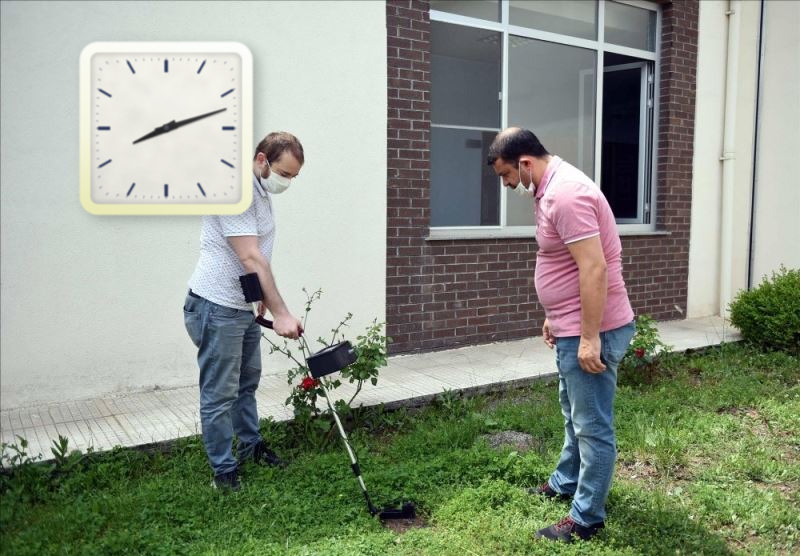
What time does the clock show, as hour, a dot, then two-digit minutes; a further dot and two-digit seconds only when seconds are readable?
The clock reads 8.12
